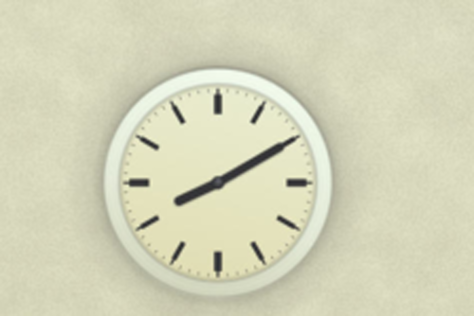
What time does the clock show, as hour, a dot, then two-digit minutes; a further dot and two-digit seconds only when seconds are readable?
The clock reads 8.10
